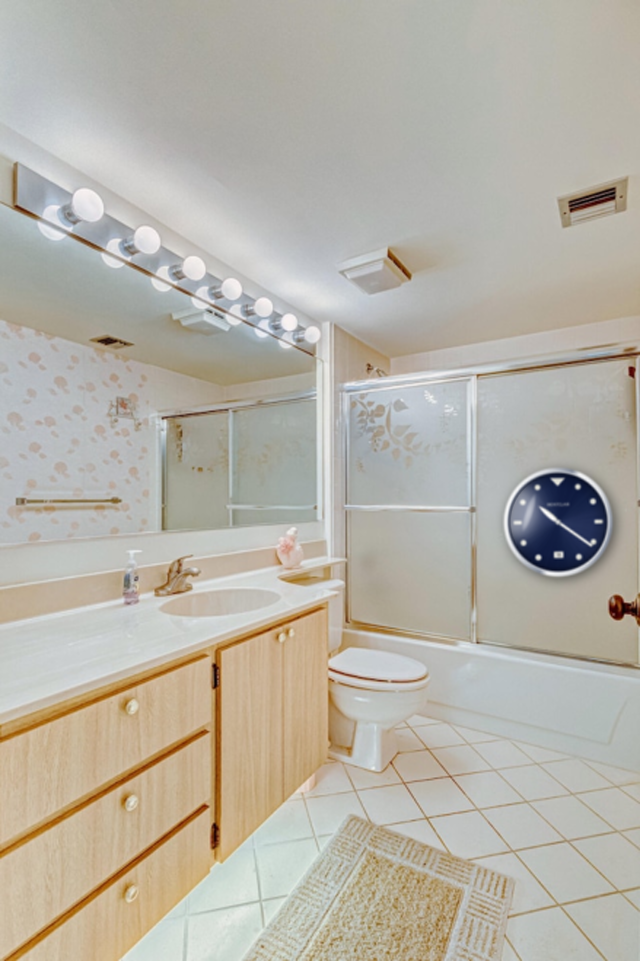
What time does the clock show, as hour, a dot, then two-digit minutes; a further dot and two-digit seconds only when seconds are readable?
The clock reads 10.21
